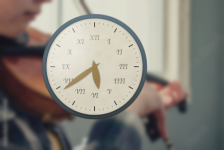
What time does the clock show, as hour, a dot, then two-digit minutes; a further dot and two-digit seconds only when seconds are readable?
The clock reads 5.39
